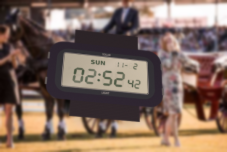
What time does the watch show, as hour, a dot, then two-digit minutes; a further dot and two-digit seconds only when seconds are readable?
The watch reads 2.52.42
